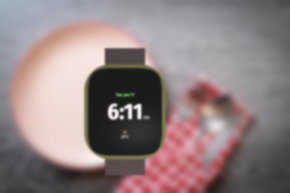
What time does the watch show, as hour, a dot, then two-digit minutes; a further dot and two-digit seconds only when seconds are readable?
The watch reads 6.11
